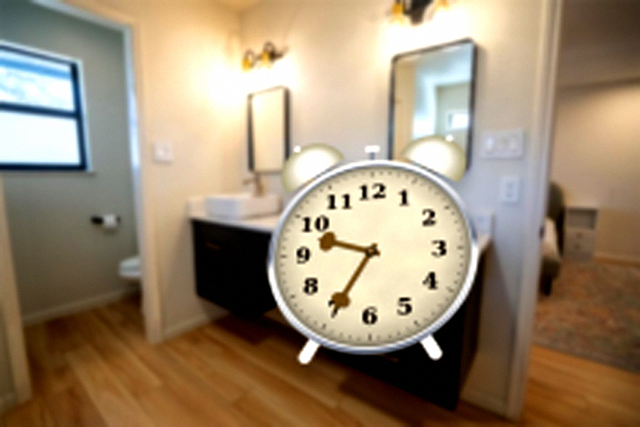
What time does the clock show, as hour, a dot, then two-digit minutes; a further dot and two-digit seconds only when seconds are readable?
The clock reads 9.35
